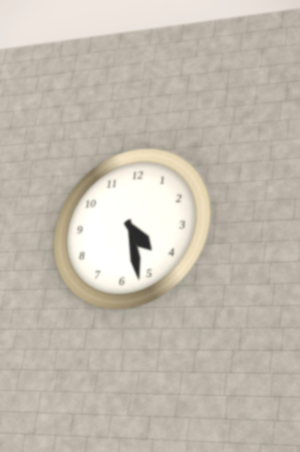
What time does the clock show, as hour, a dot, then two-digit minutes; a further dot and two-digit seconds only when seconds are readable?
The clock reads 4.27
